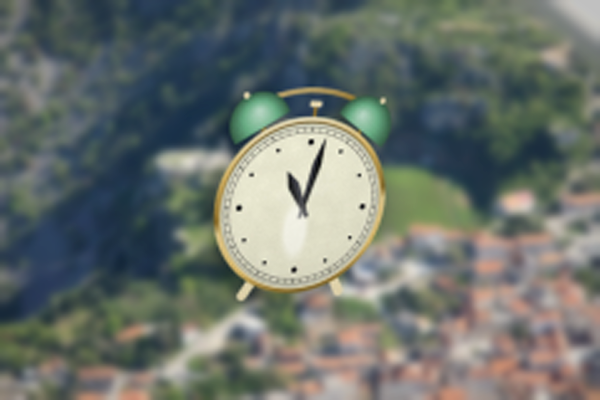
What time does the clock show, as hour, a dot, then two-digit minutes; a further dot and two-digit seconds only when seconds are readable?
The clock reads 11.02
